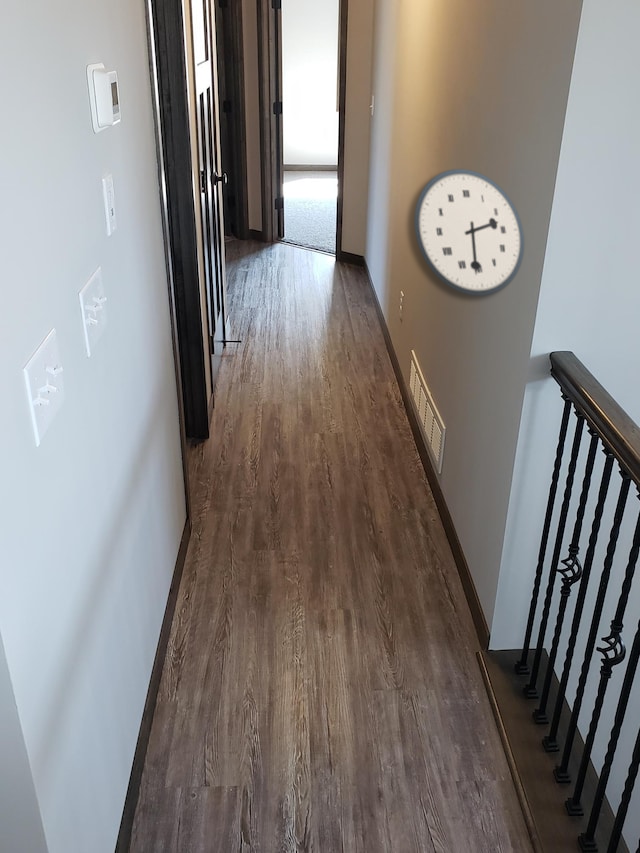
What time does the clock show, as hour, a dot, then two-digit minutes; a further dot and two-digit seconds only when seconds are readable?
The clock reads 2.31
